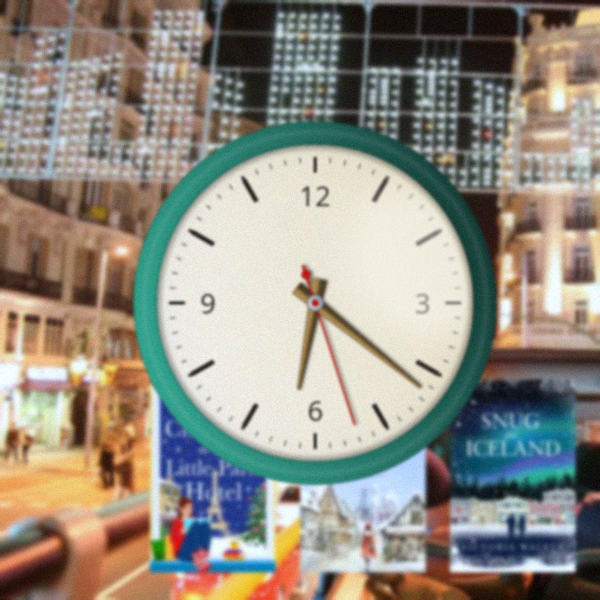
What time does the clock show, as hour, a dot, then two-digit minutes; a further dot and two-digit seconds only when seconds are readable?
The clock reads 6.21.27
